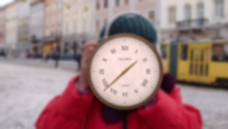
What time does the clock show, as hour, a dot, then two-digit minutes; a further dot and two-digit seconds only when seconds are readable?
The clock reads 1.38
